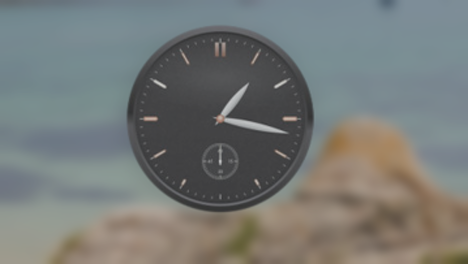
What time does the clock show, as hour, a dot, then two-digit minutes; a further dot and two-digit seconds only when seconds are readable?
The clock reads 1.17
